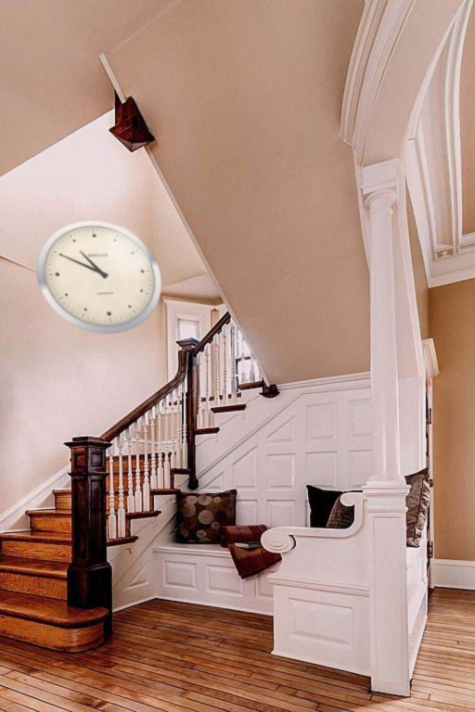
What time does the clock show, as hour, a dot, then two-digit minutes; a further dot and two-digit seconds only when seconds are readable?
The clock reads 10.50
